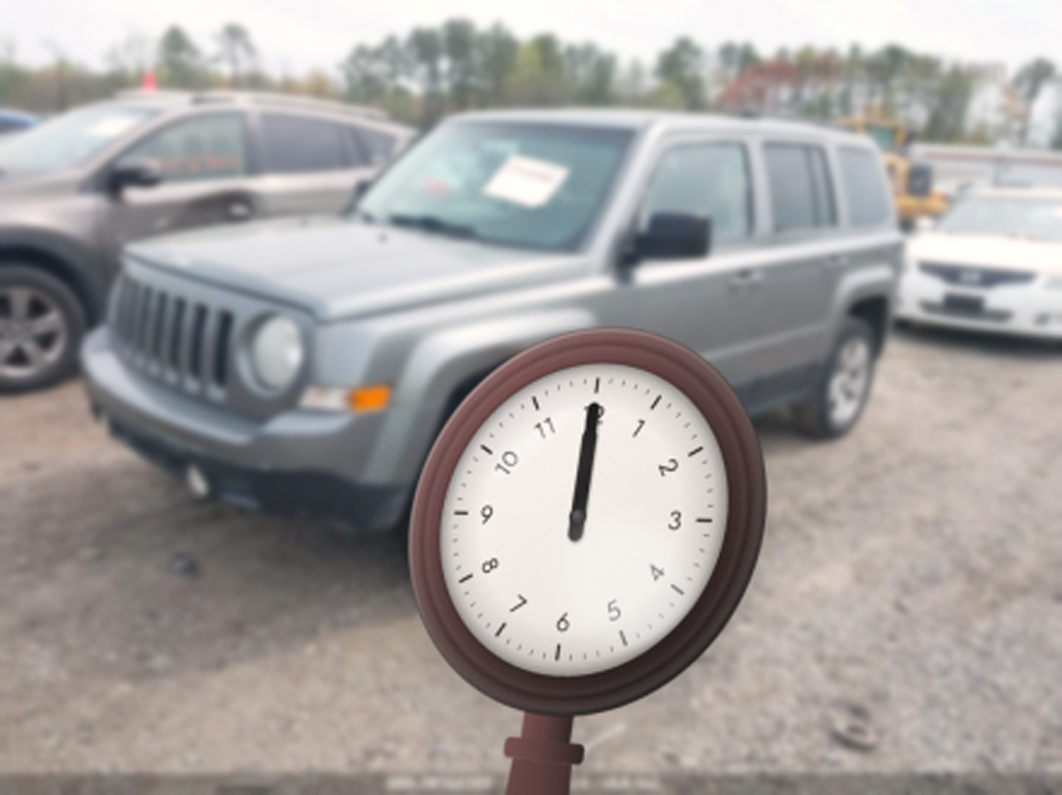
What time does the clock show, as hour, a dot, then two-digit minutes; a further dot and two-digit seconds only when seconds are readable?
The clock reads 12.00
